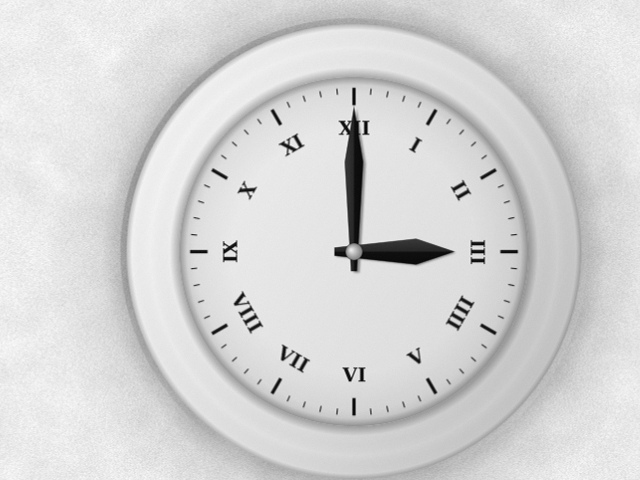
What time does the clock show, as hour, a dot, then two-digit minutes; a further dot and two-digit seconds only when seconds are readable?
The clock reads 3.00
